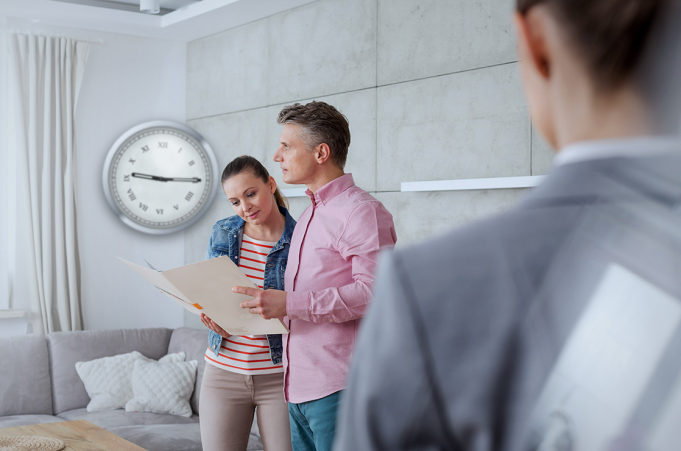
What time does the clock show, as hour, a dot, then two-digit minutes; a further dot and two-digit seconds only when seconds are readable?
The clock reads 9.15
